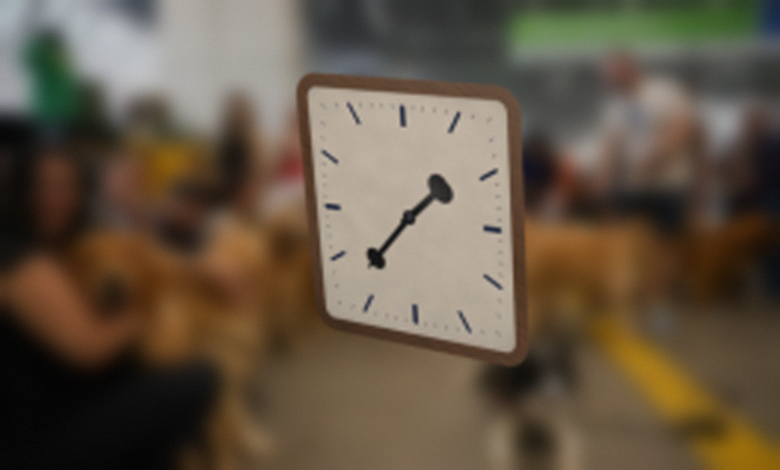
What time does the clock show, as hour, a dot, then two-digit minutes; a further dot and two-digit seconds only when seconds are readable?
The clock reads 1.37
